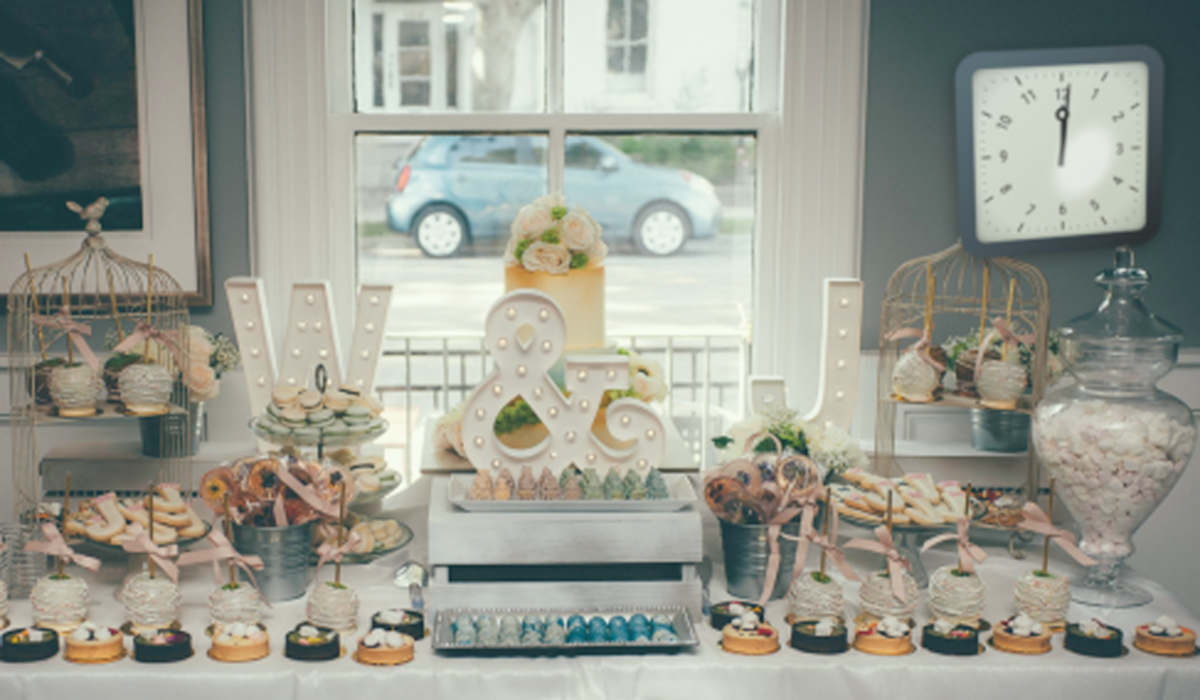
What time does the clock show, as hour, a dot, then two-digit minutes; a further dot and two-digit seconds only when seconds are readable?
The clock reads 12.01
